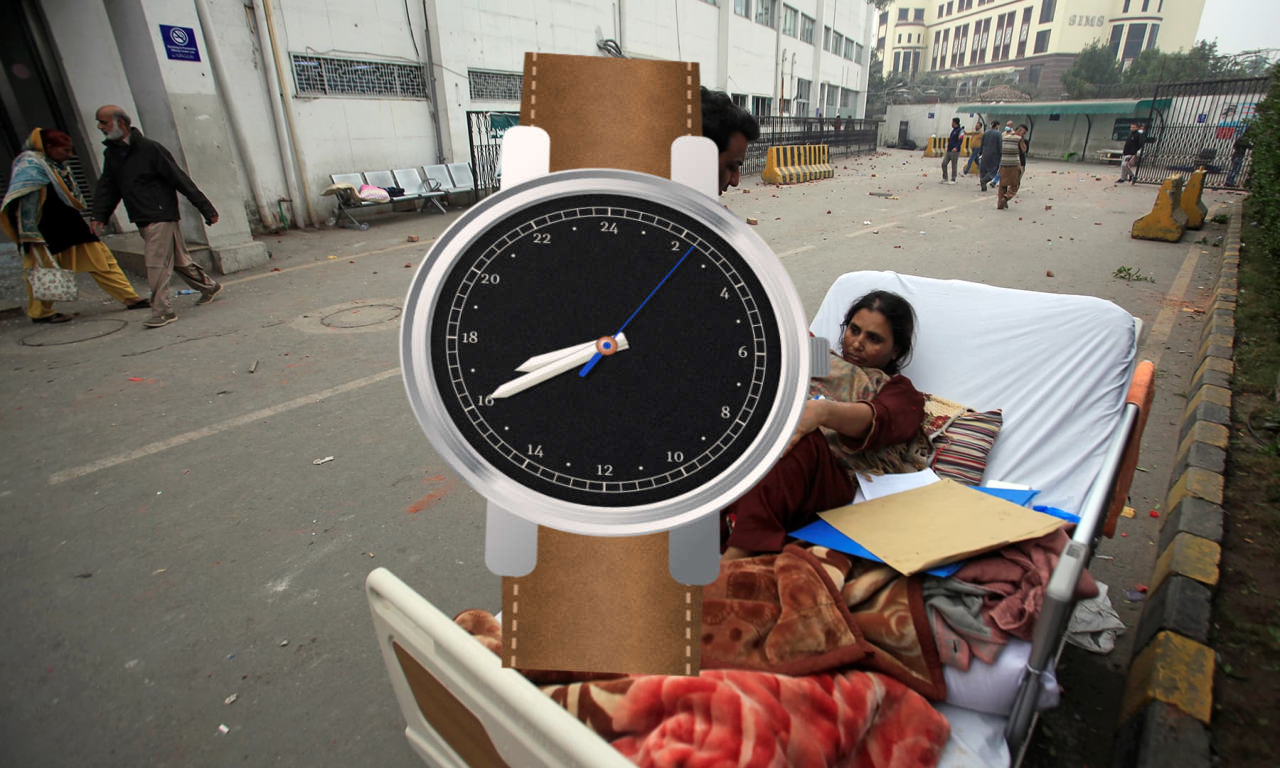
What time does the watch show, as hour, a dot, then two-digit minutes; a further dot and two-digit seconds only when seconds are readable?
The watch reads 16.40.06
